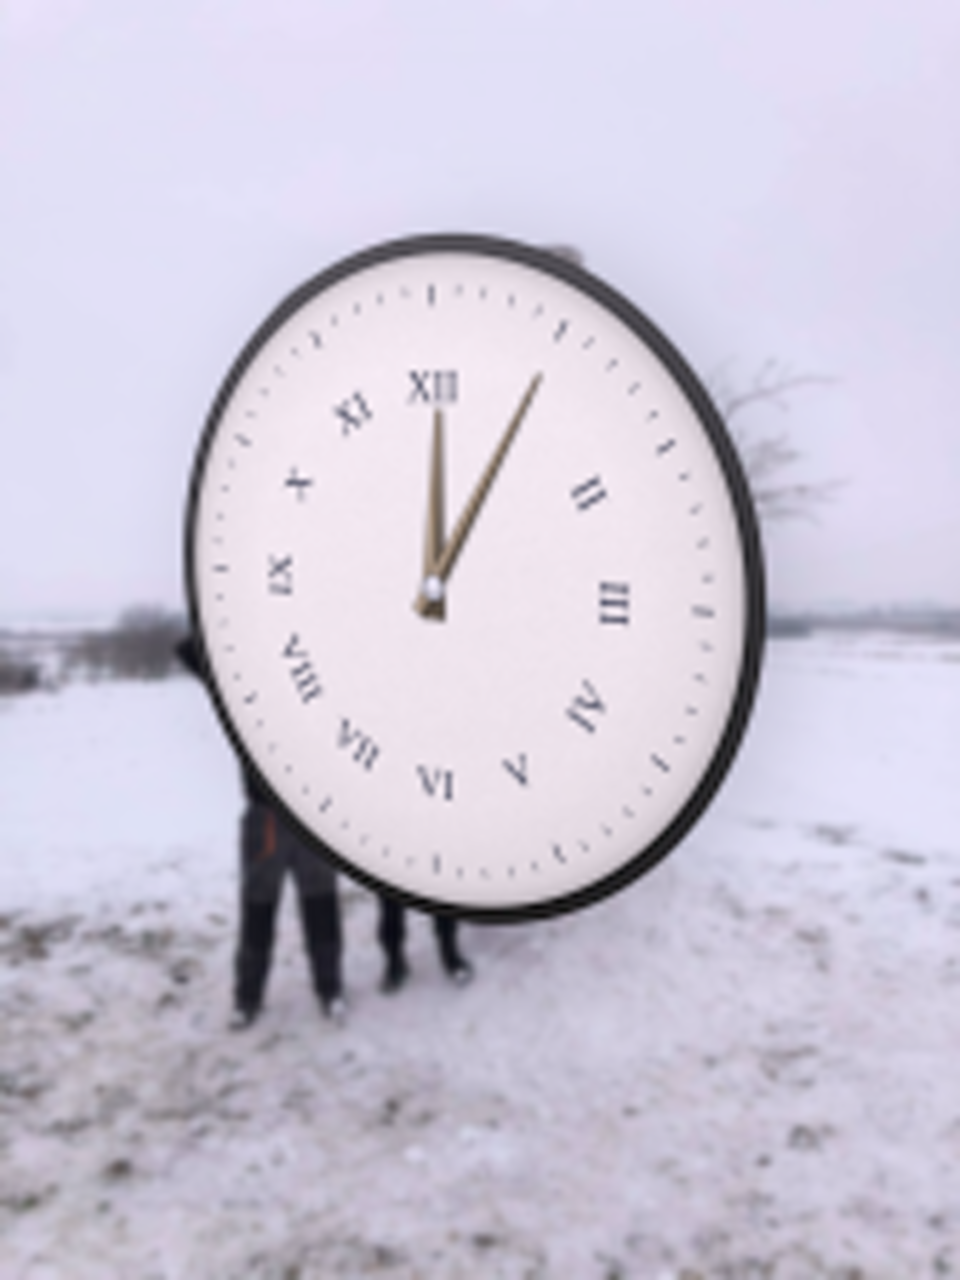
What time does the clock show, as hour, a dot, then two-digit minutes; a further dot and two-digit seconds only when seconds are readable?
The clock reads 12.05
